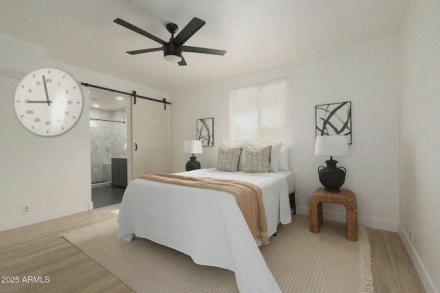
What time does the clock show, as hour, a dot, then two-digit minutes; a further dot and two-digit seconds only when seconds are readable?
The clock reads 8.58
